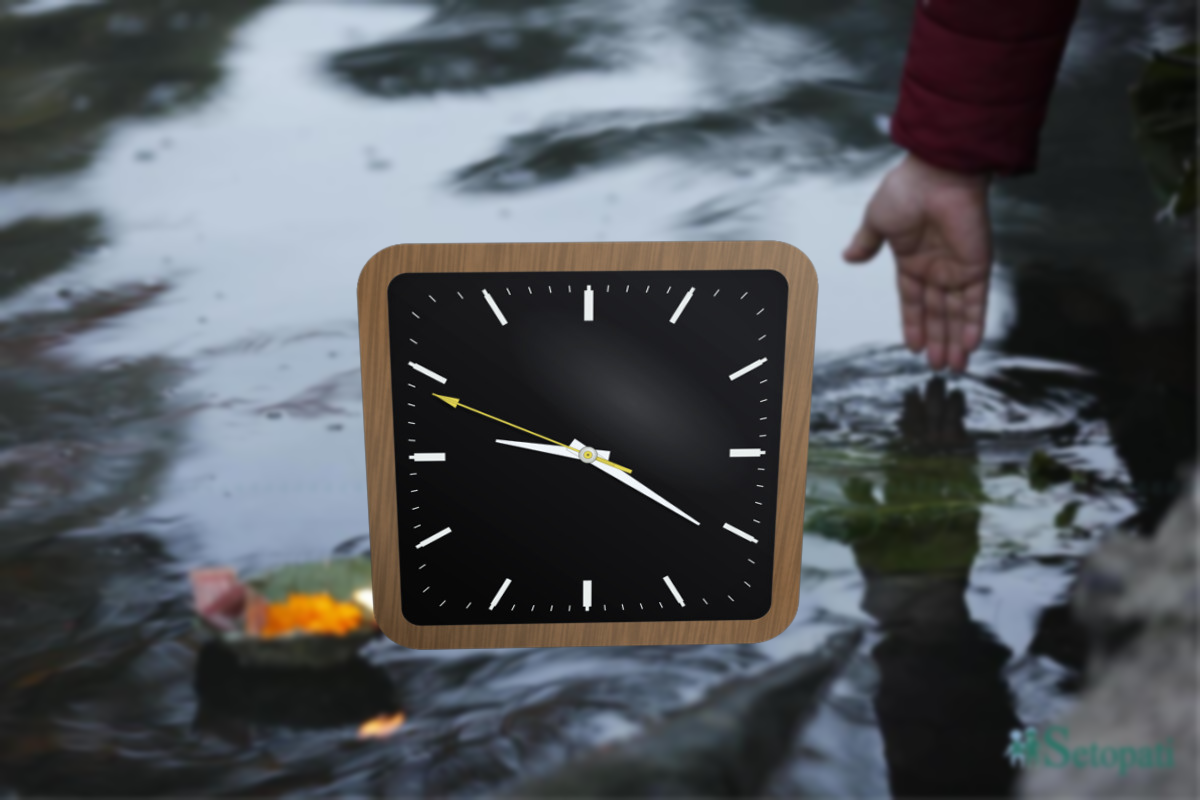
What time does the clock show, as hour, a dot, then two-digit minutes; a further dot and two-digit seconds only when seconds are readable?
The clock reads 9.20.49
